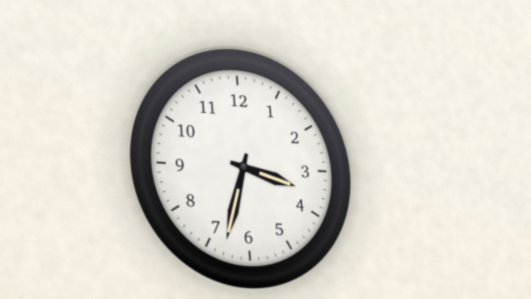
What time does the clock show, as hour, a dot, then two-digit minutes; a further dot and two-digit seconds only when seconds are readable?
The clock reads 3.33
